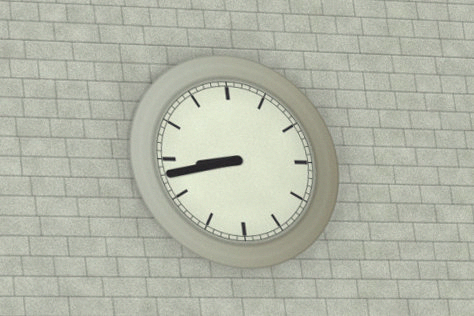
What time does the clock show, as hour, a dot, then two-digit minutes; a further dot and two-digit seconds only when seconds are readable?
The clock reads 8.43
